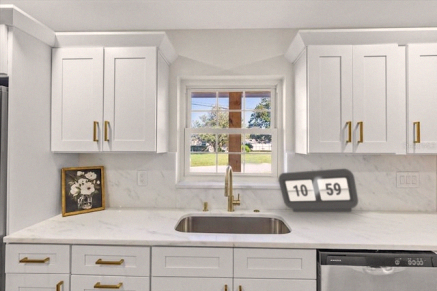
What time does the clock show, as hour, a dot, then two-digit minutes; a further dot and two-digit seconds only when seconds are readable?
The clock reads 10.59
